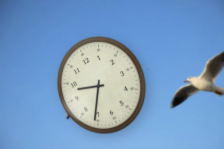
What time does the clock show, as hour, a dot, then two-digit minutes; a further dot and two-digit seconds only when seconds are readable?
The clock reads 9.36
